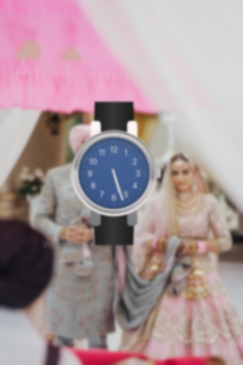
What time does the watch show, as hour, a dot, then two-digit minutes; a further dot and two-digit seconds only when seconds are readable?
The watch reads 5.27
